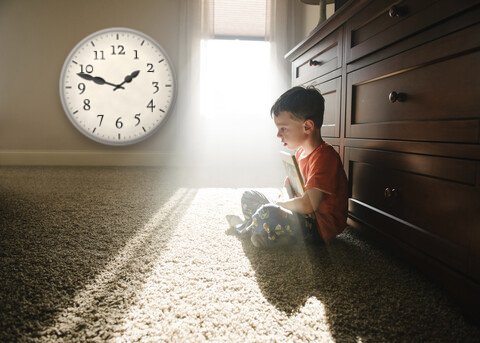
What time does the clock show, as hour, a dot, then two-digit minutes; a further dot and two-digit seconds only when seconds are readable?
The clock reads 1.48
